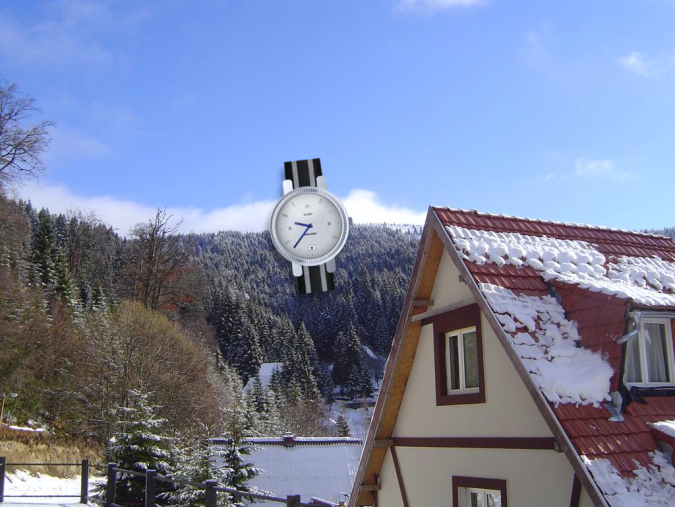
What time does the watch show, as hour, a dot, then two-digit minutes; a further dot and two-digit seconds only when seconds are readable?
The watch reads 9.37
